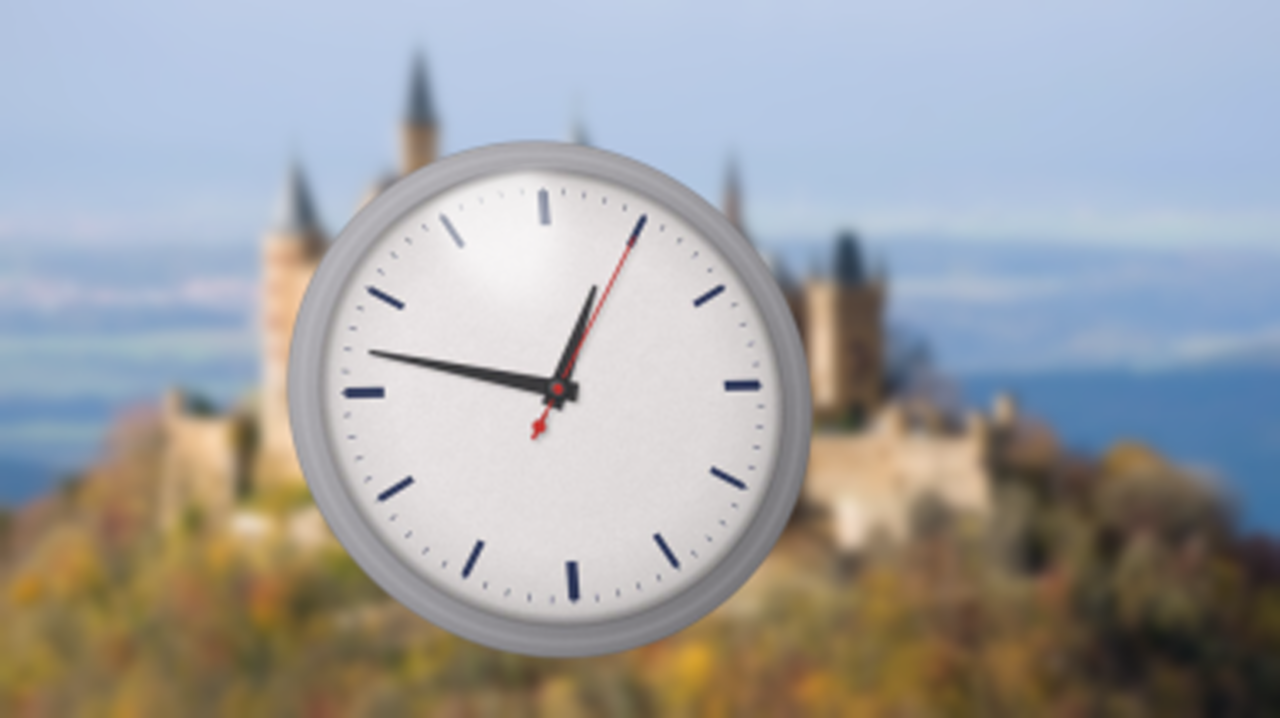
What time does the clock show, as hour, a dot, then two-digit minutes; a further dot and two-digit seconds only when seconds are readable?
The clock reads 12.47.05
